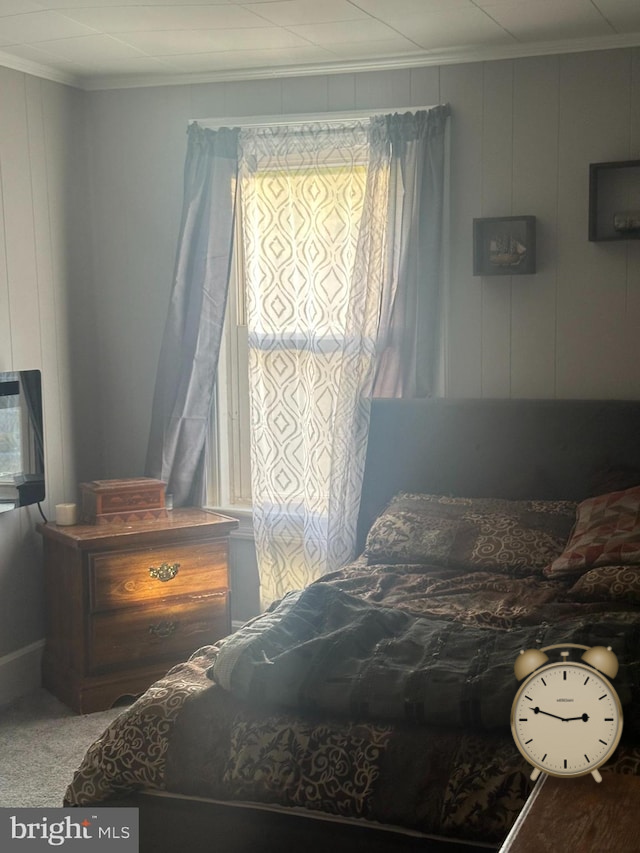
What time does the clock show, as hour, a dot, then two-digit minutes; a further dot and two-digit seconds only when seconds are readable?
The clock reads 2.48
